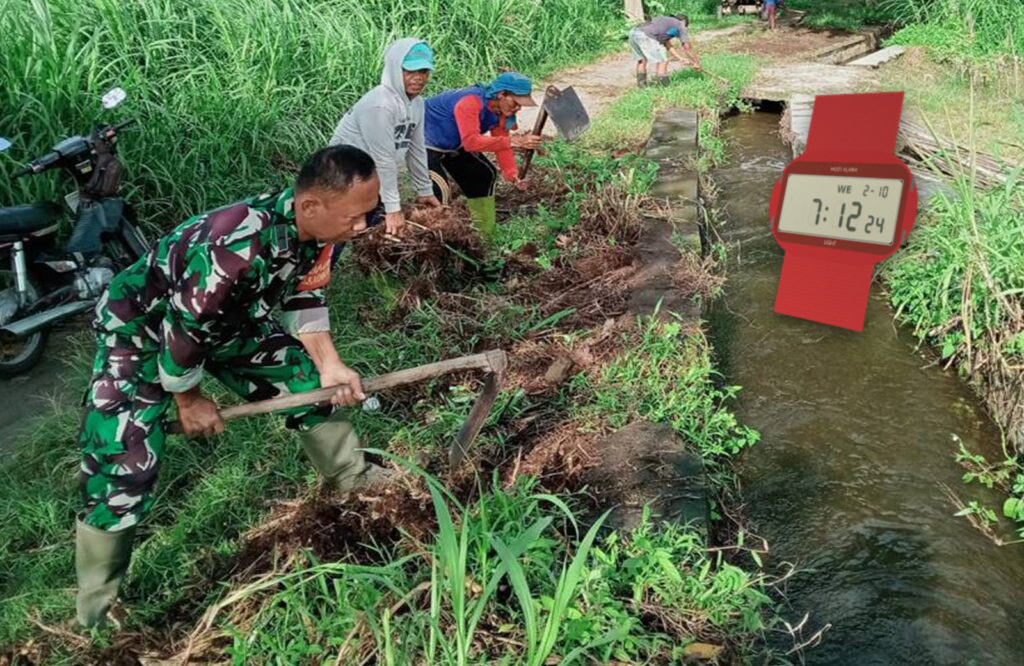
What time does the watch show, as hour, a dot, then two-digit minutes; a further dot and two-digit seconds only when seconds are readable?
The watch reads 7.12.24
